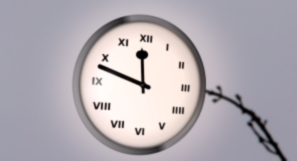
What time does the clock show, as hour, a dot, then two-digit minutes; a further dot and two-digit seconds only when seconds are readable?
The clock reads 11.48
